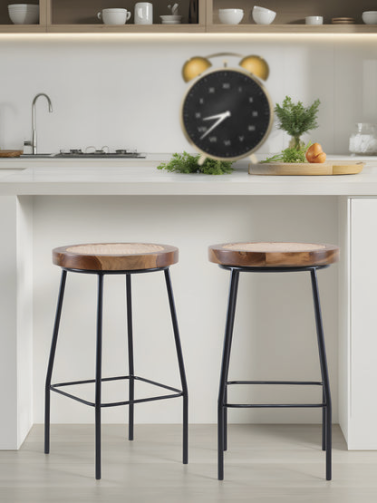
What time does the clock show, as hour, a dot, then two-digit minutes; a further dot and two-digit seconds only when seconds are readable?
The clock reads 8.38
